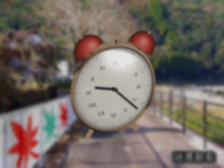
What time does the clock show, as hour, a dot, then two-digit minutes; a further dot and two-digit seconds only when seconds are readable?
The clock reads 9.22
